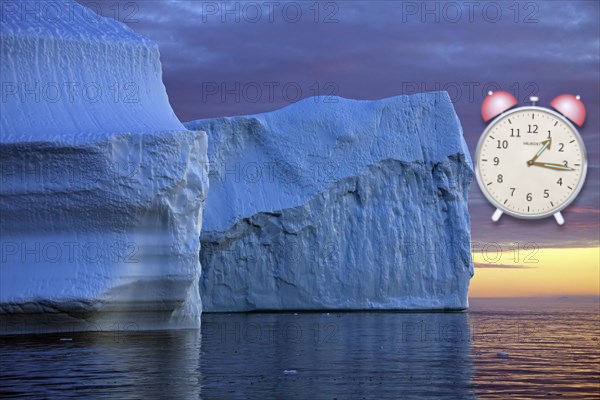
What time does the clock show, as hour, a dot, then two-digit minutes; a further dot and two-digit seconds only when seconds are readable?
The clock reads 1.16
